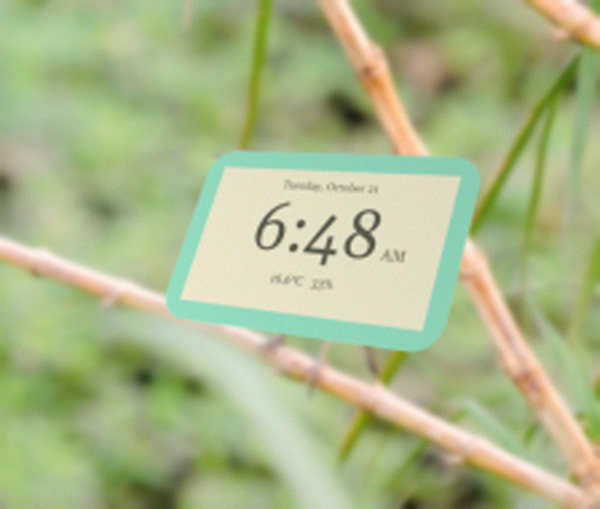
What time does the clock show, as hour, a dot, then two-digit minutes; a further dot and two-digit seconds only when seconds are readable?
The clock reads 6.48
